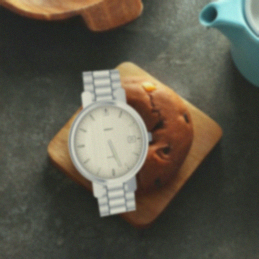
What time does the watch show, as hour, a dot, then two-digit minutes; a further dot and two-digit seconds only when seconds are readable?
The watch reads 5.27
